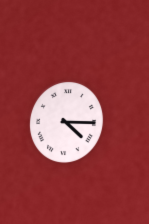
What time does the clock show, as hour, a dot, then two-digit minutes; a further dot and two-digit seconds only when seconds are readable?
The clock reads 4.15
